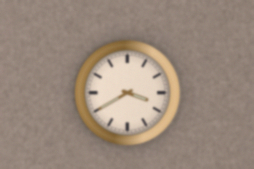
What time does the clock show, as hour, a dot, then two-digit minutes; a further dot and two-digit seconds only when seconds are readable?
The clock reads 3.40
